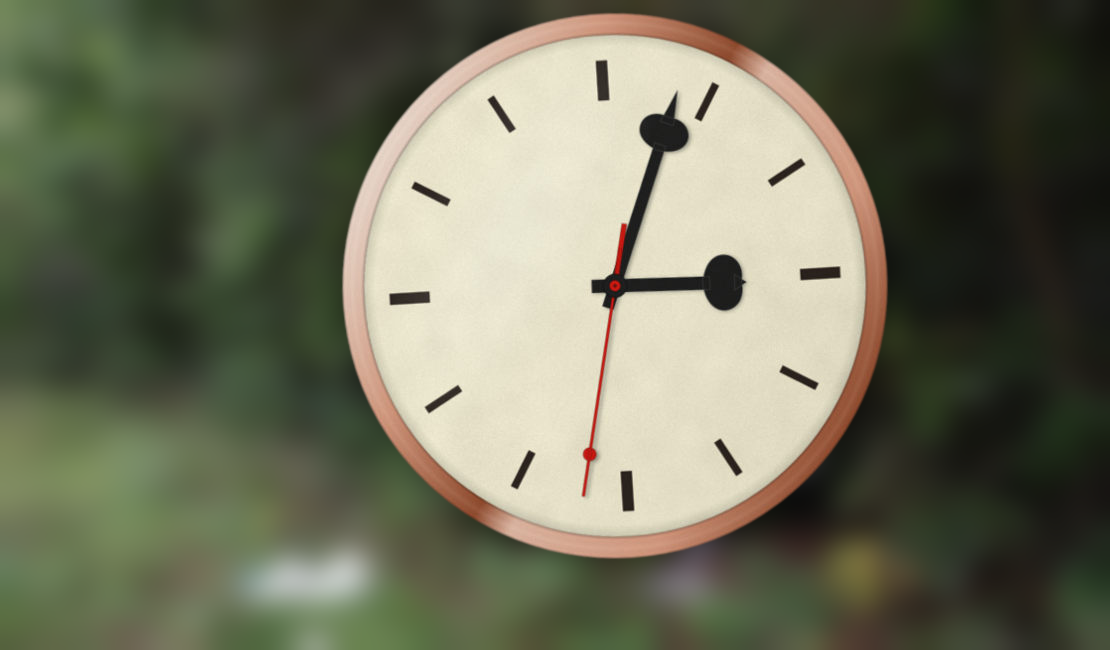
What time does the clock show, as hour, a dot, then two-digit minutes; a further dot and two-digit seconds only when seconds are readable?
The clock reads 3.03.32
